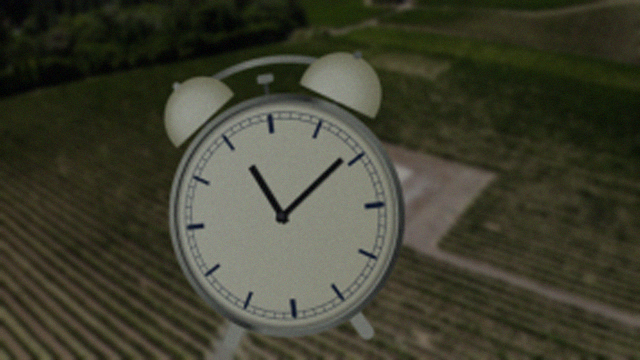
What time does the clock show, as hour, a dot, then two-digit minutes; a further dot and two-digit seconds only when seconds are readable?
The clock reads 11.09
